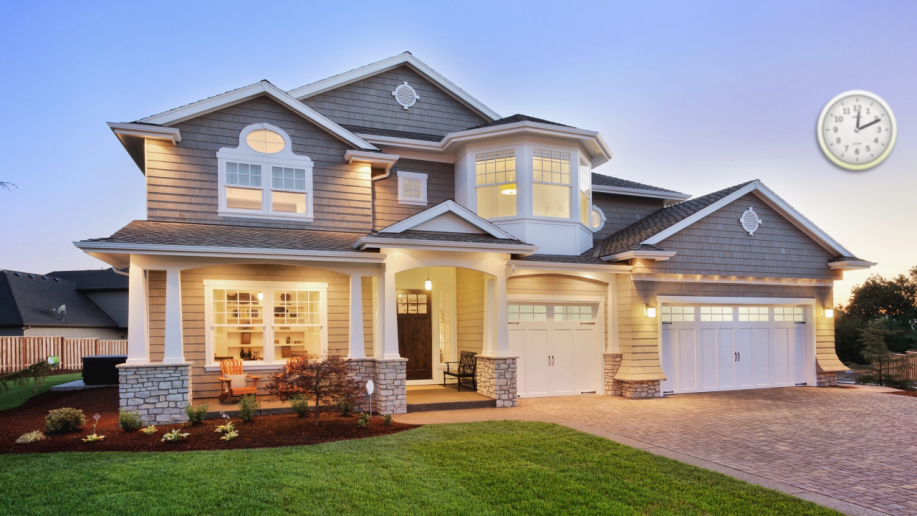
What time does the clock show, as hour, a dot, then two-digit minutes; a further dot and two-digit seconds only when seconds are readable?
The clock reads 12.11
